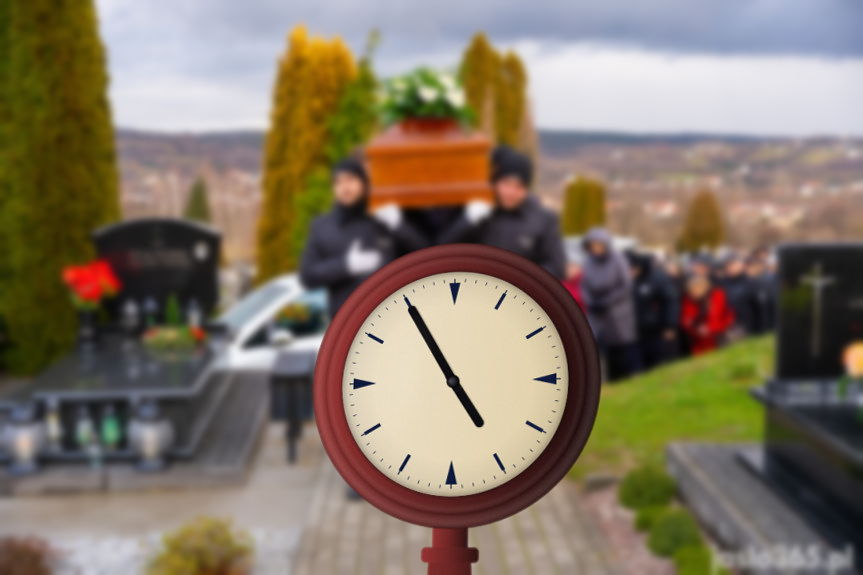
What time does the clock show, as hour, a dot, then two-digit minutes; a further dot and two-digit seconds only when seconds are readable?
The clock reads 4.55
